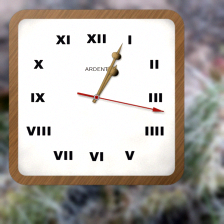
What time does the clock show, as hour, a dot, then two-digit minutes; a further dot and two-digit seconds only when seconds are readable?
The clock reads 1.04.17
